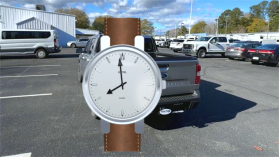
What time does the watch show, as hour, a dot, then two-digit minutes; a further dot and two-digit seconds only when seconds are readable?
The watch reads 7.59
